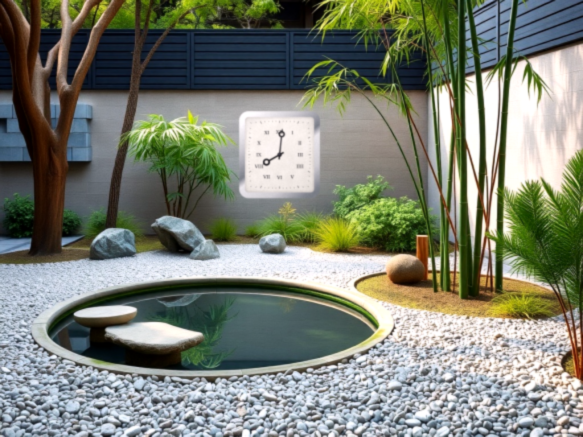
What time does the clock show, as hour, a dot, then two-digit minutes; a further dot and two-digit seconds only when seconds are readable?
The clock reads 8.01
